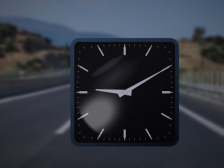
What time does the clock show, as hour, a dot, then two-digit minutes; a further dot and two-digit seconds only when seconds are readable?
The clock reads 9.10
